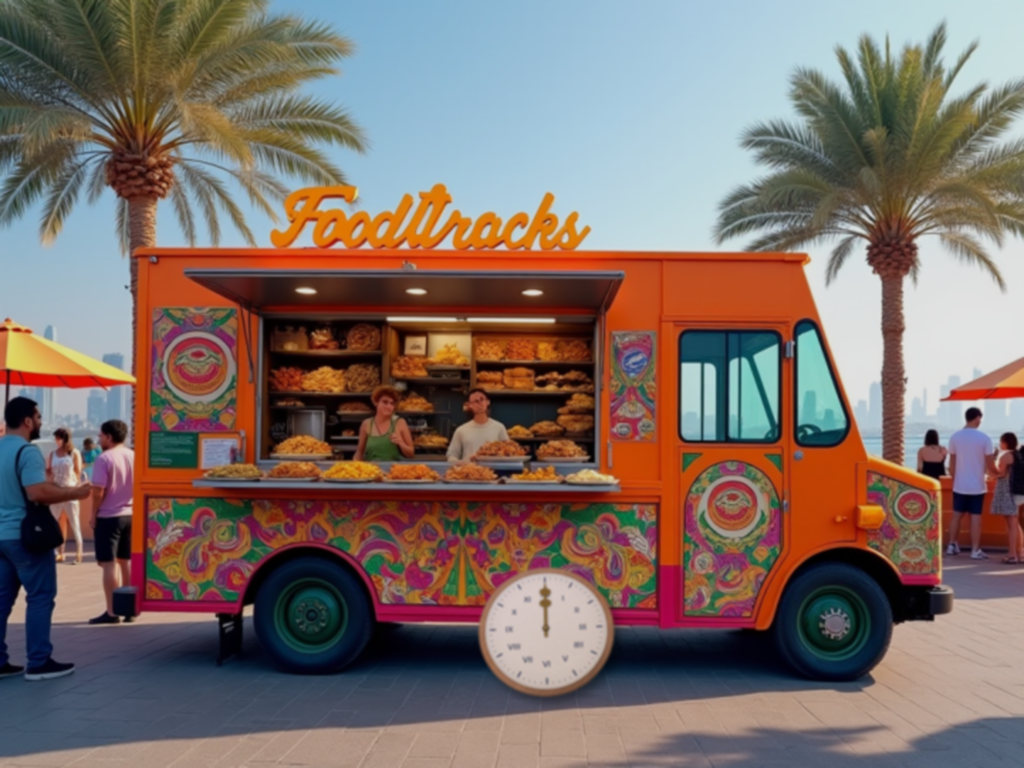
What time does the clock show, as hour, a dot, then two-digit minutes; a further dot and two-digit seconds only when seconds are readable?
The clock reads 12.00
